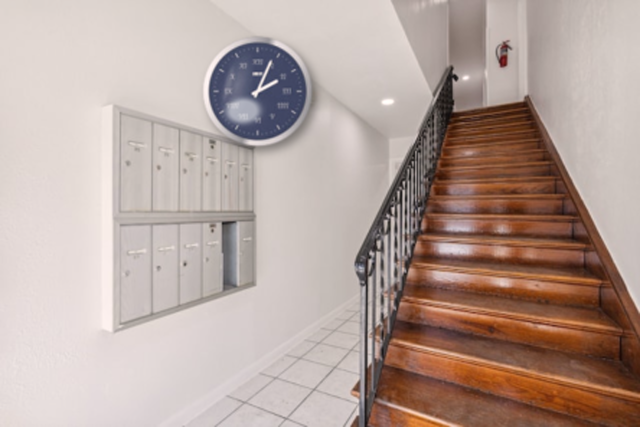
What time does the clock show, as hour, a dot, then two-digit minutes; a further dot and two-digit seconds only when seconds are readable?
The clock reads 2.04
